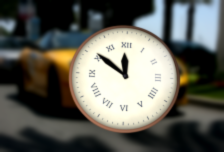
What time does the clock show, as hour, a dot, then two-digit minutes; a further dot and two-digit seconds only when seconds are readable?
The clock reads 11.51
